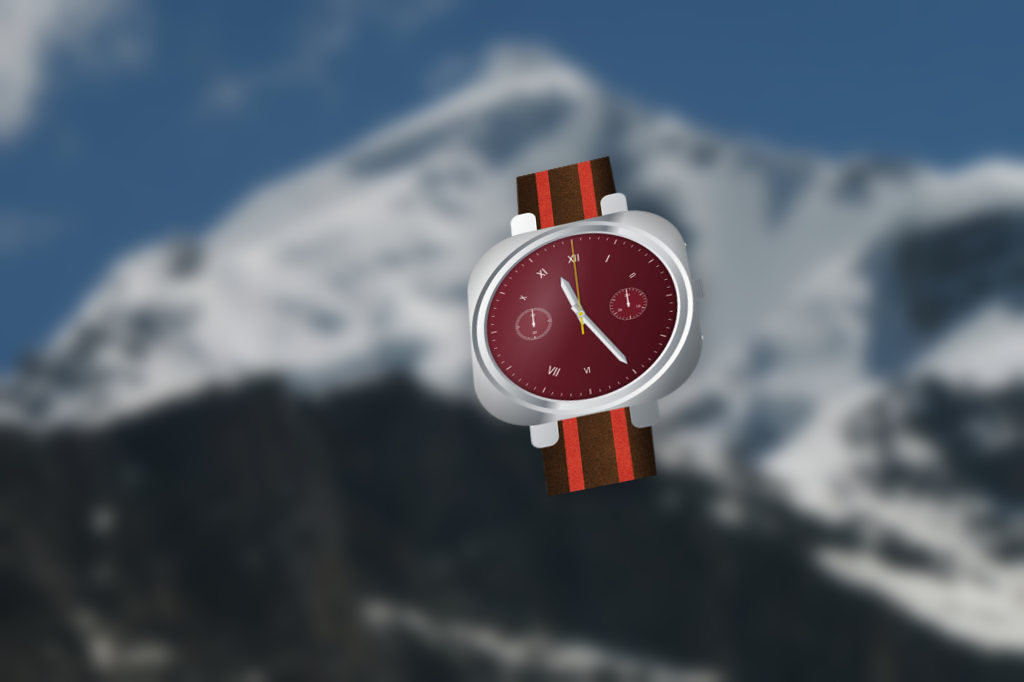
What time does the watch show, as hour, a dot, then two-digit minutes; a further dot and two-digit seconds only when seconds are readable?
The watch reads 11.25
